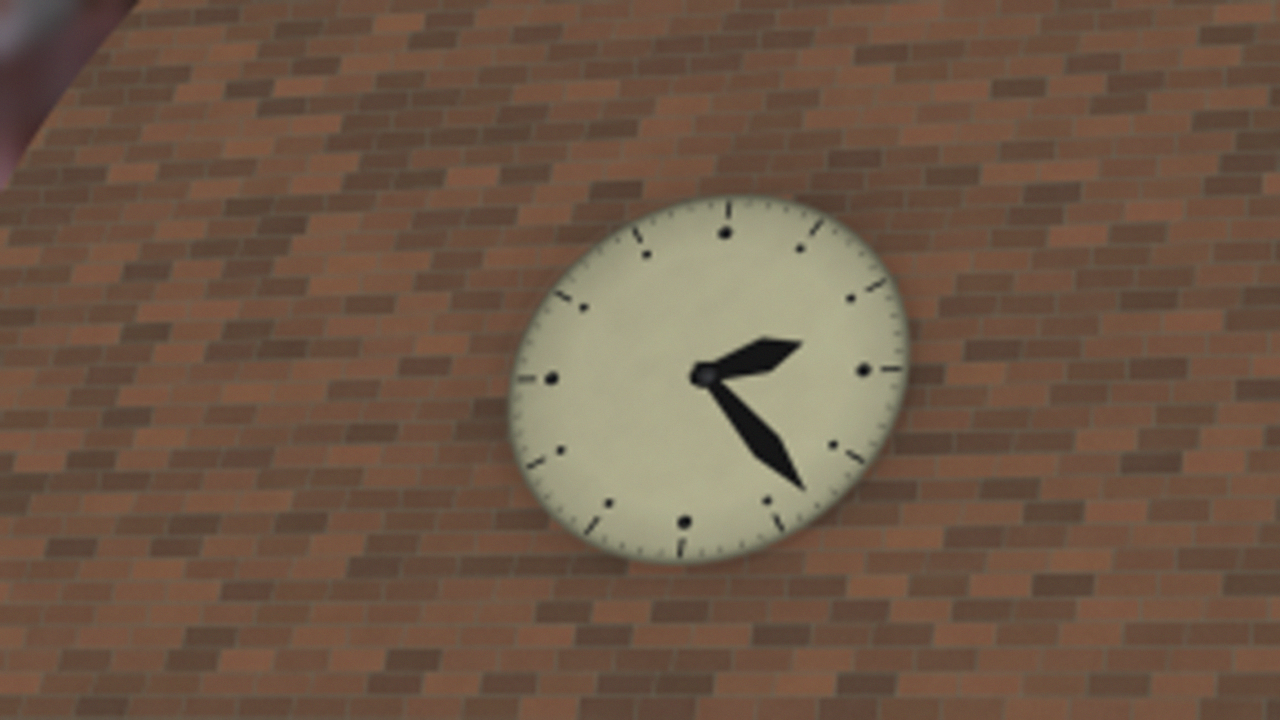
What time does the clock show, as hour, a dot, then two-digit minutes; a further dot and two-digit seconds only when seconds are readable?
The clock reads 2.23
